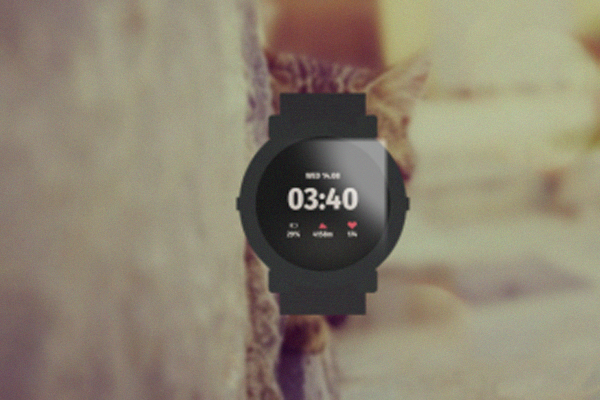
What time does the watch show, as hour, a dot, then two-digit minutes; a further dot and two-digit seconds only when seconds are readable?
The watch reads 3.40
